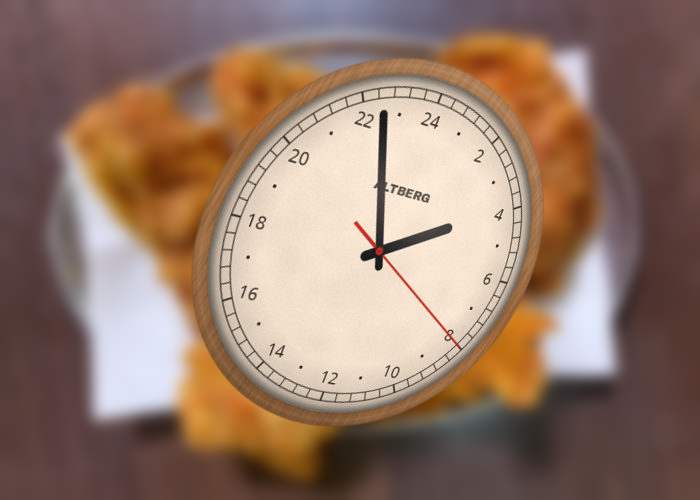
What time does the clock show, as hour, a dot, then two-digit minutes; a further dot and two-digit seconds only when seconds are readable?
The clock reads 3.56.20
